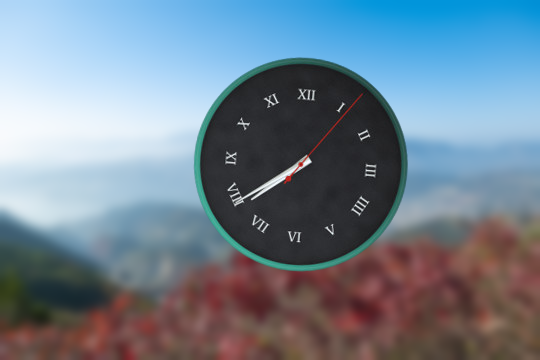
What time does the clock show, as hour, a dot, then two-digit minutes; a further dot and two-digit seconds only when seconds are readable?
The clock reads 7.39.06
